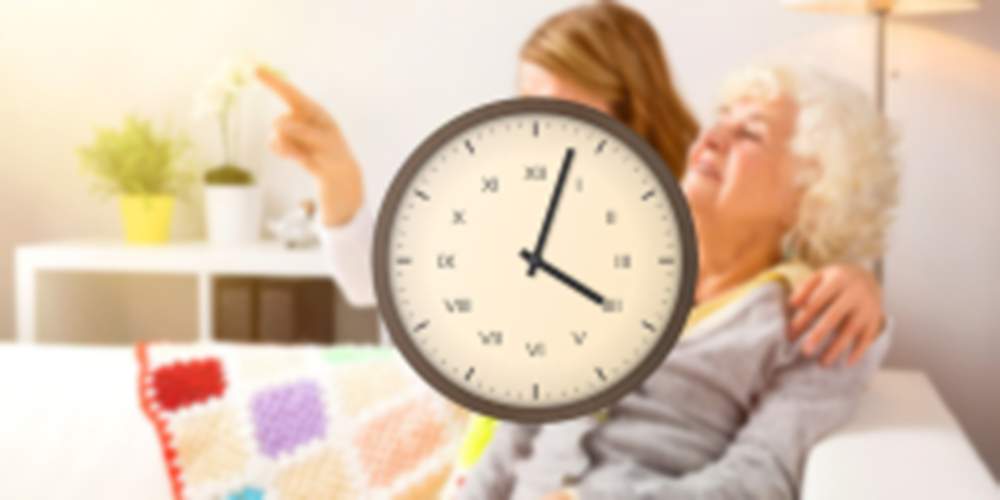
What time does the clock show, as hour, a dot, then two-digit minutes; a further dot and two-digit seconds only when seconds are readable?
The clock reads 4.03
